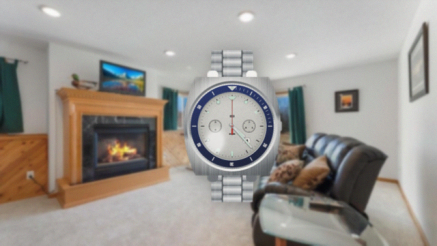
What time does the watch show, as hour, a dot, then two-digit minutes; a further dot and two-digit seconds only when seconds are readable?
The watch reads 4.23
